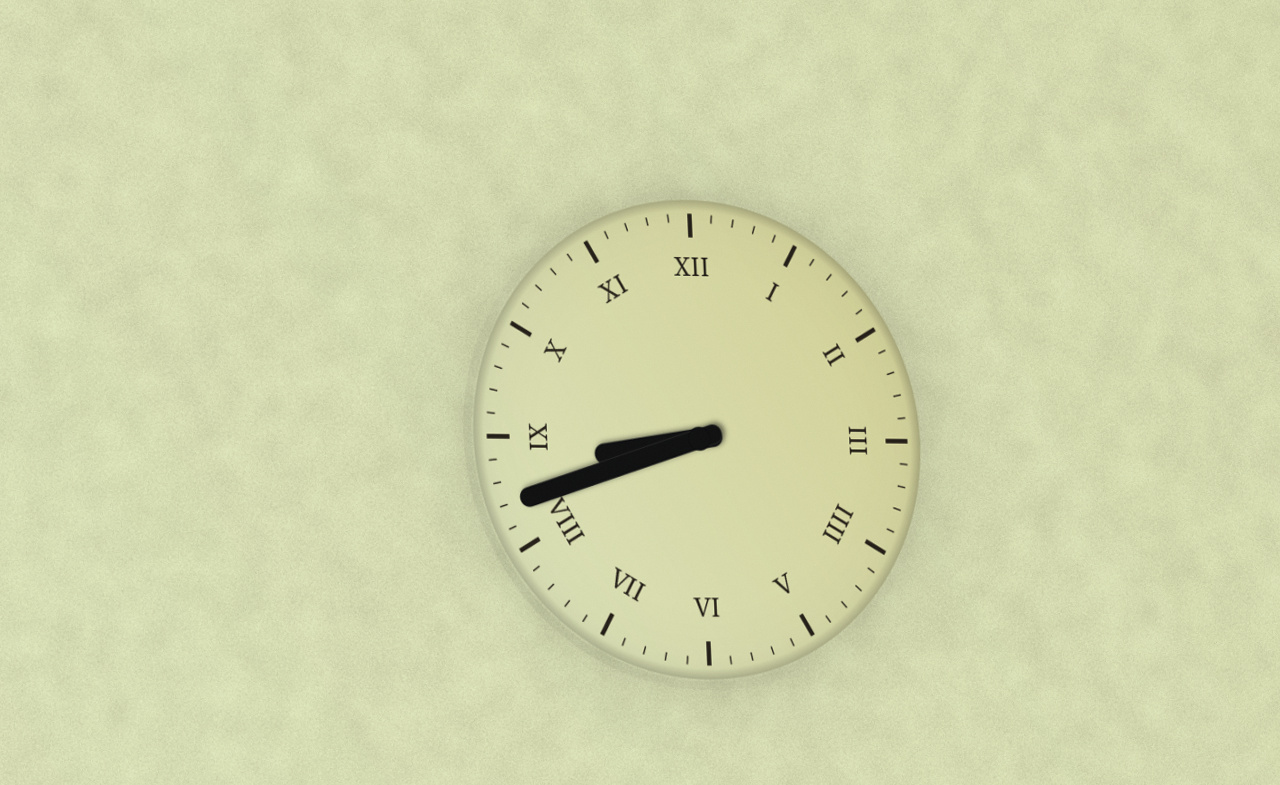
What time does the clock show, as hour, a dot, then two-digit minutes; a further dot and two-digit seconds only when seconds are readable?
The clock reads 8.42
